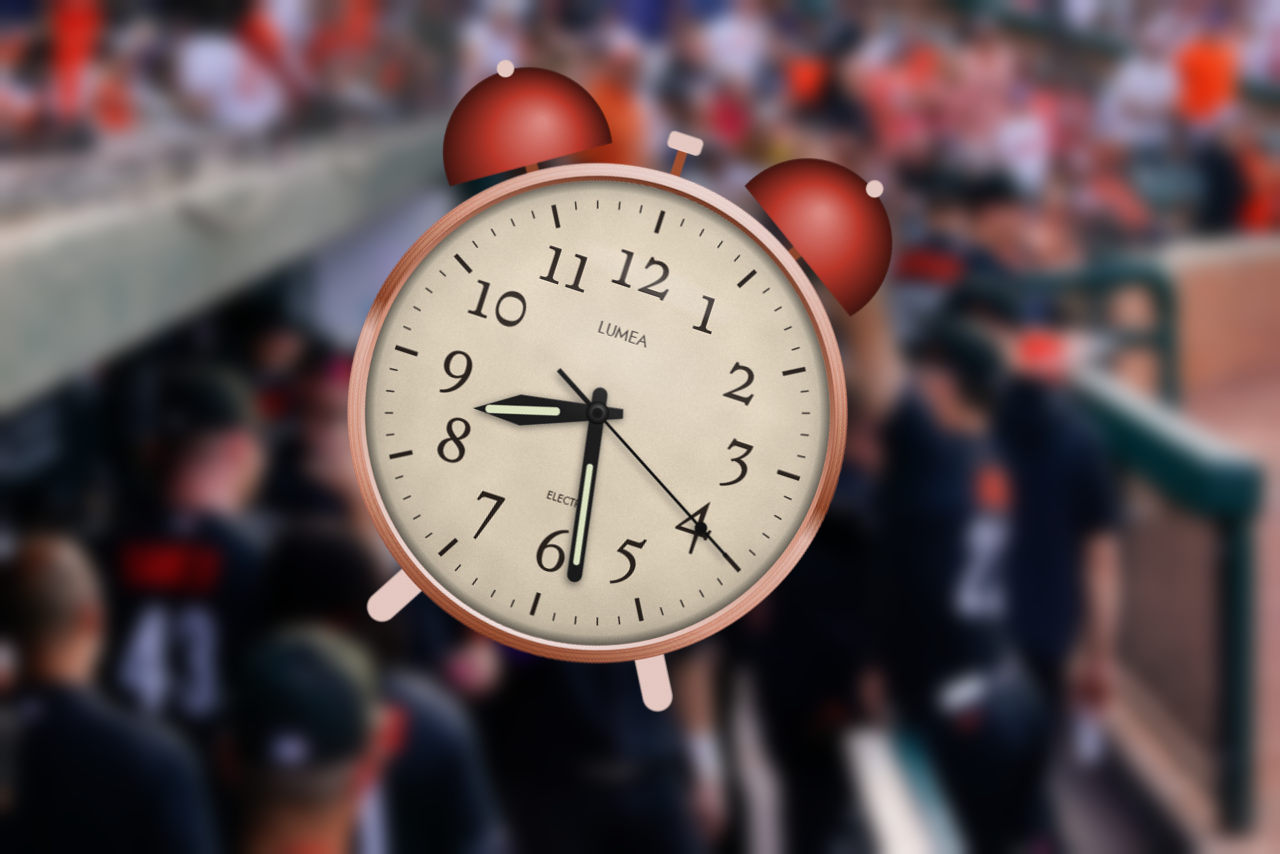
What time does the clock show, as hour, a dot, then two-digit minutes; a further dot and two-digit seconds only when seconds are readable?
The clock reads 8.28.20
